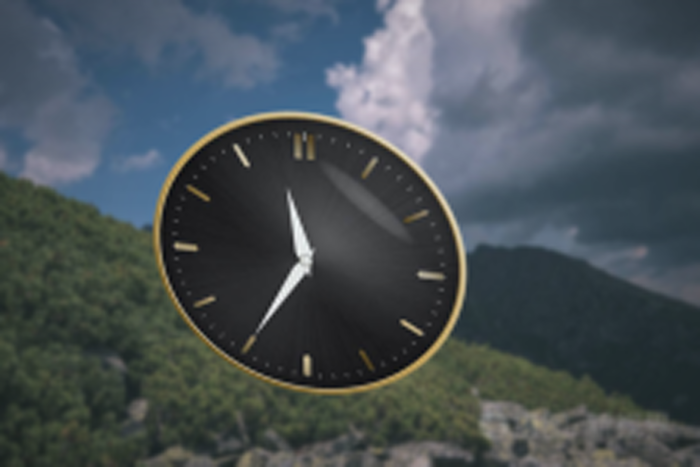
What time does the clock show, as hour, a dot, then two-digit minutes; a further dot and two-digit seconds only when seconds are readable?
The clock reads 11.35
